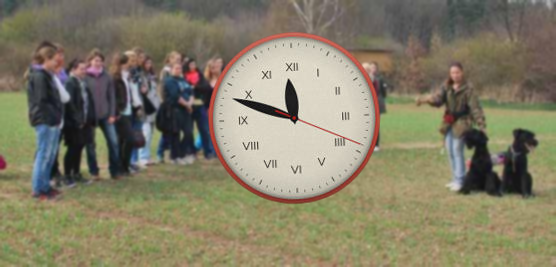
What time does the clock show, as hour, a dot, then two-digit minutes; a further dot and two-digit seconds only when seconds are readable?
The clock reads 11.48.19
